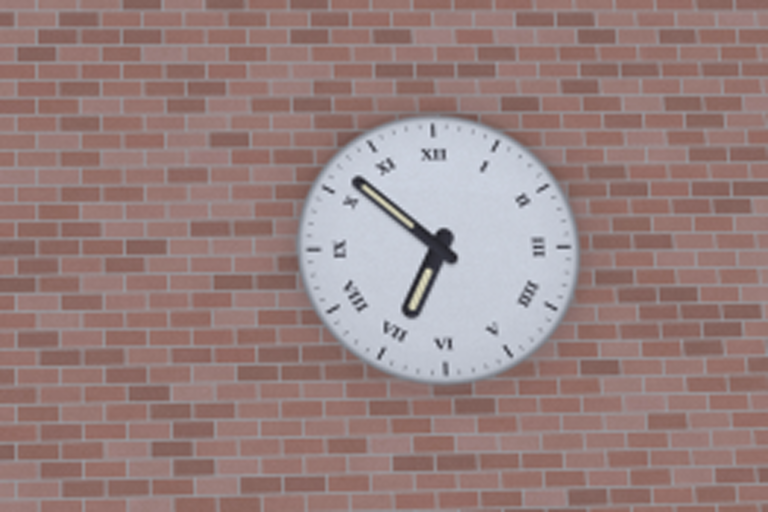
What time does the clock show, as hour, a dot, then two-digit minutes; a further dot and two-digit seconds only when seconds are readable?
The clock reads 6.52
